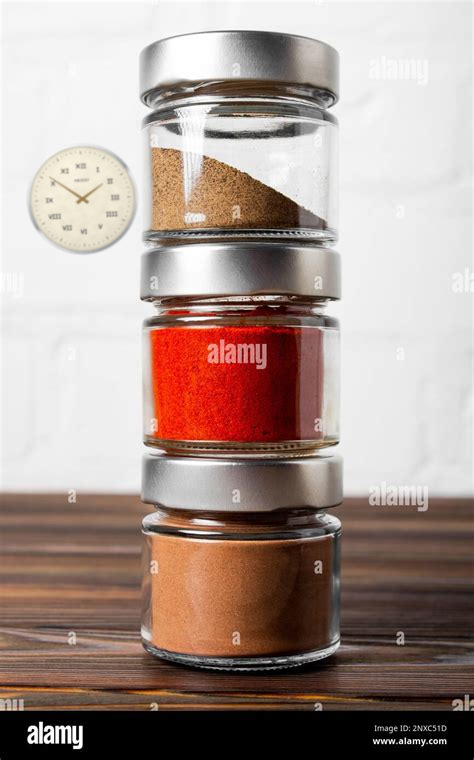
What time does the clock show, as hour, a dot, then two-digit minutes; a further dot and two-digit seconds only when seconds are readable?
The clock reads 1.51
